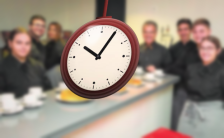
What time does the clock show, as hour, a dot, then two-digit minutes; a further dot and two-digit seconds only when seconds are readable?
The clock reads 10.05
